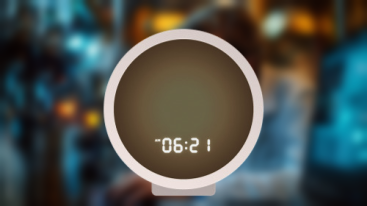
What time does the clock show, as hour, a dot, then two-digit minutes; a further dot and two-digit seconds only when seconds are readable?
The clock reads 6.21
